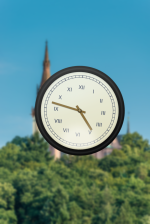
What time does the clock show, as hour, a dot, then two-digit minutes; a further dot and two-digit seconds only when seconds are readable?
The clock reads 4.47
